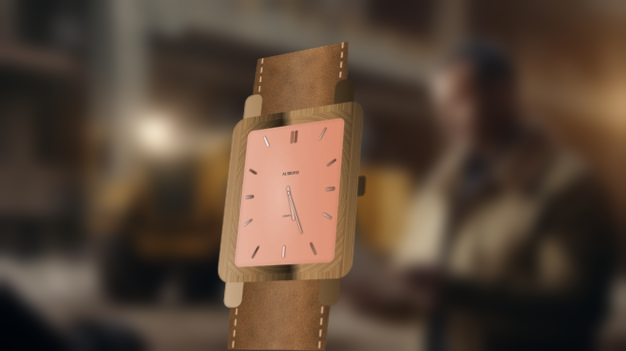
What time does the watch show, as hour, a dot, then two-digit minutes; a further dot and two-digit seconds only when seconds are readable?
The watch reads 5.26
